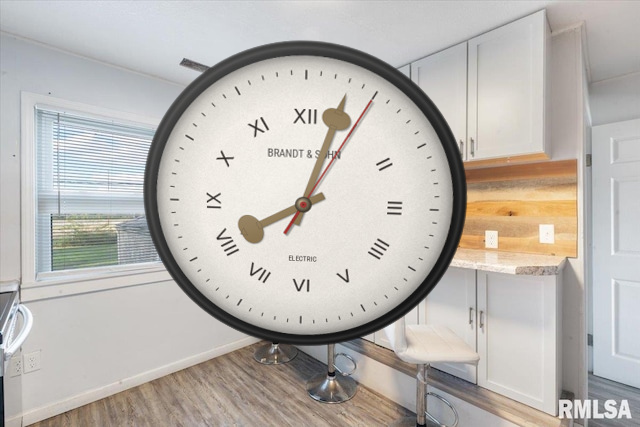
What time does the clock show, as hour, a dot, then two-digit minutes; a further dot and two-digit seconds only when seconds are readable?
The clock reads 8.03.05
